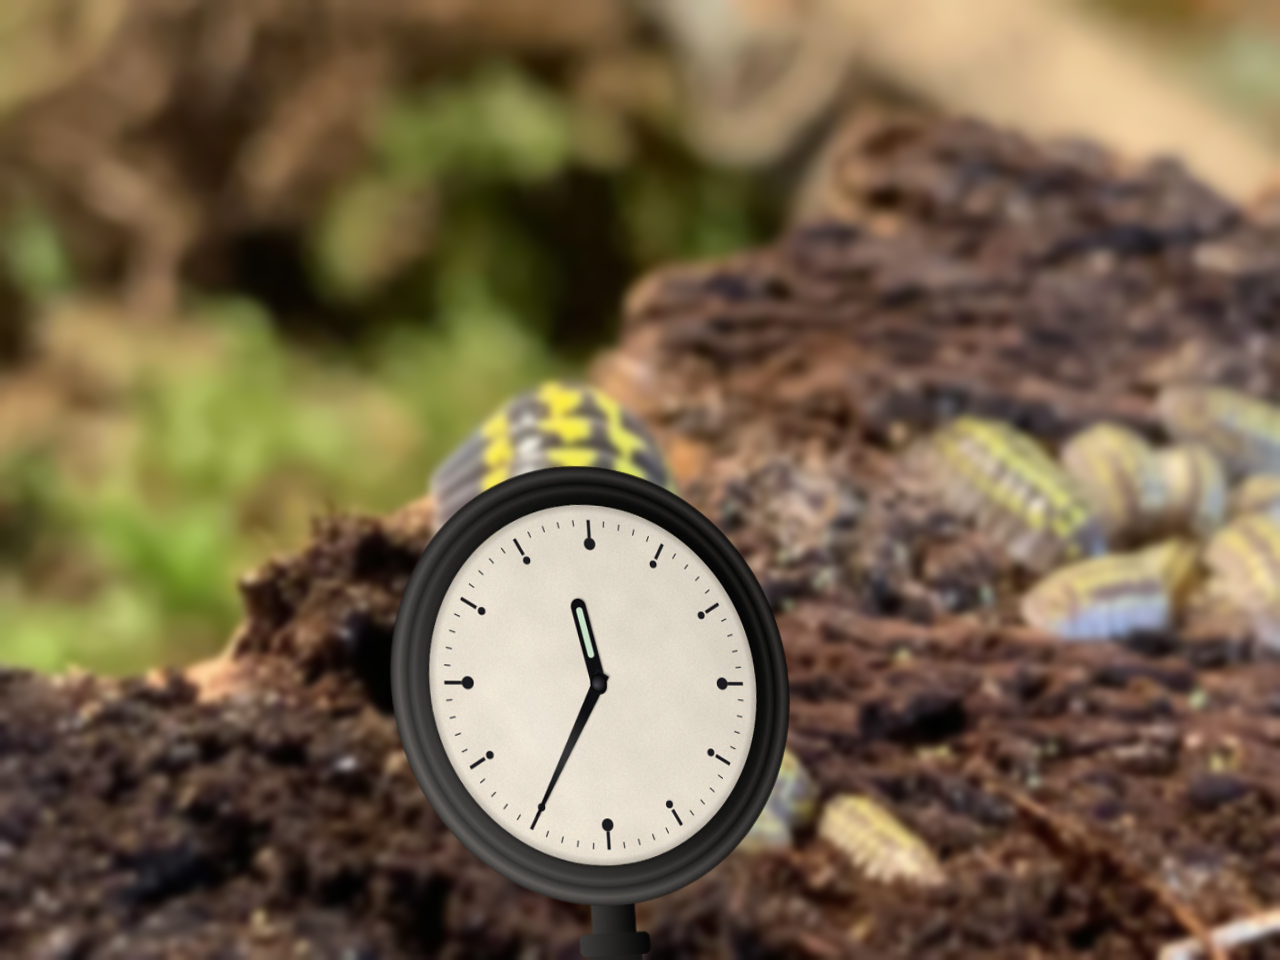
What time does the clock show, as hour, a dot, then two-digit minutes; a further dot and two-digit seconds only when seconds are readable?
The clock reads 11.35
